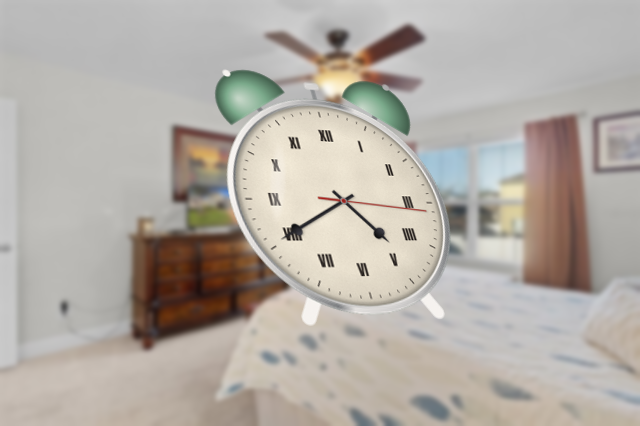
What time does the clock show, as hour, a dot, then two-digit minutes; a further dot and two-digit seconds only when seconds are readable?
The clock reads 4.40.16
